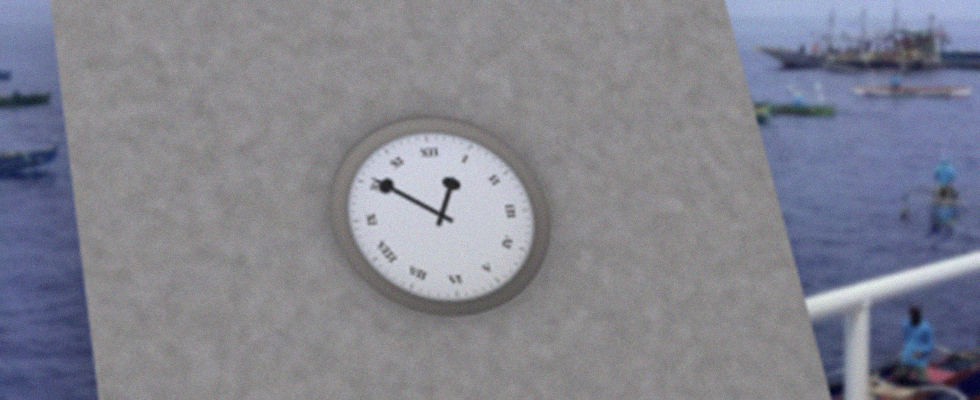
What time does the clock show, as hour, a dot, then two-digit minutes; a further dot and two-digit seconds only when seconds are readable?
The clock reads 12.51
